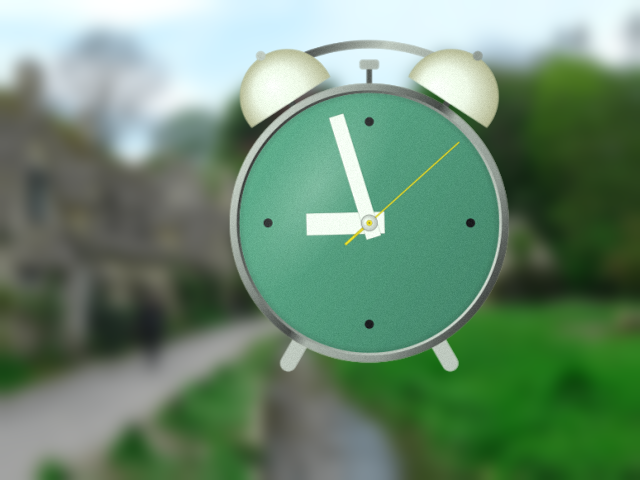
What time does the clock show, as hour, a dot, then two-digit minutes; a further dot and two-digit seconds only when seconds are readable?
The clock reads 8.57.08
